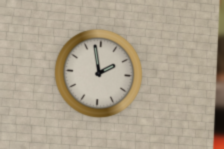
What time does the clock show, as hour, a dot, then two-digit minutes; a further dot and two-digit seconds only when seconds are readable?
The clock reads 1.58
